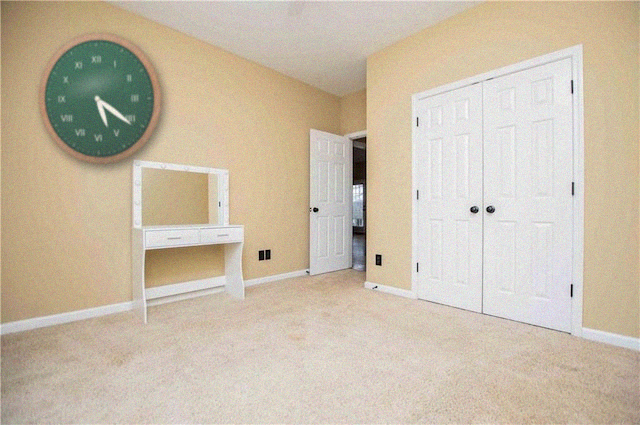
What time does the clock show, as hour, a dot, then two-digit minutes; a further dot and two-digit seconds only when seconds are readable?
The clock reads 5.21
